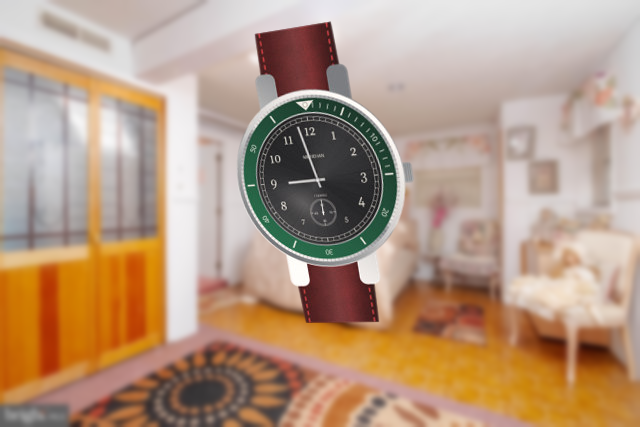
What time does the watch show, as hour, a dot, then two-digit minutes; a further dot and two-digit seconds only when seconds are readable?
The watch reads 8.58
